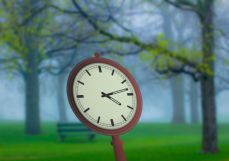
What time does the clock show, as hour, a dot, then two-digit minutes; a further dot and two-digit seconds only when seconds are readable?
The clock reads 4.13
